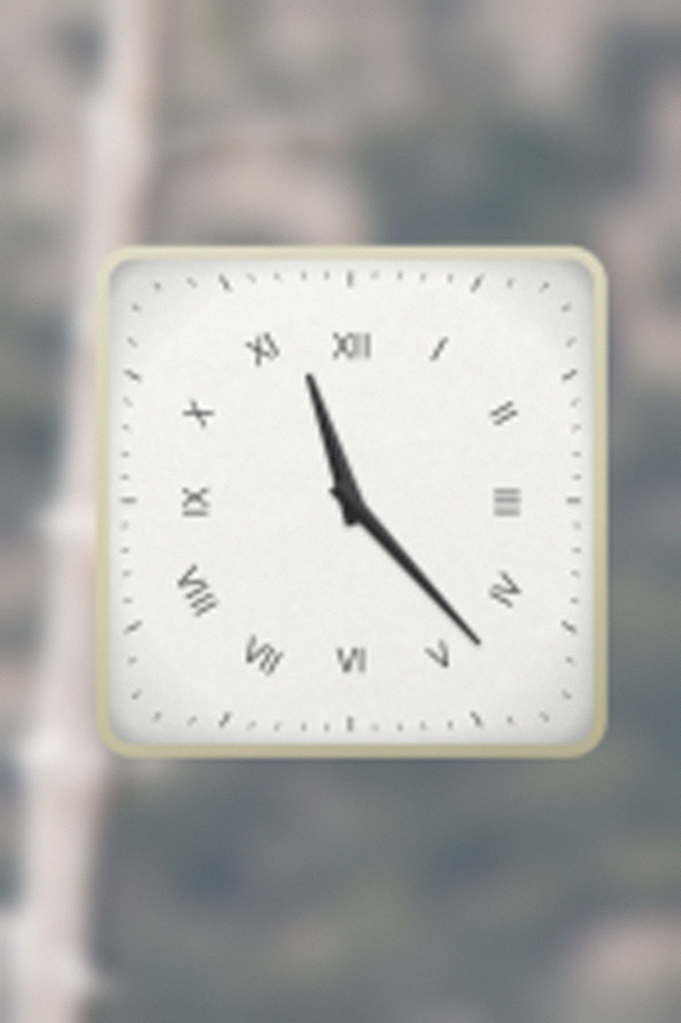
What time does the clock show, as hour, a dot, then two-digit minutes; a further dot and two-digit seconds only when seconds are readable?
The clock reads 11.23
